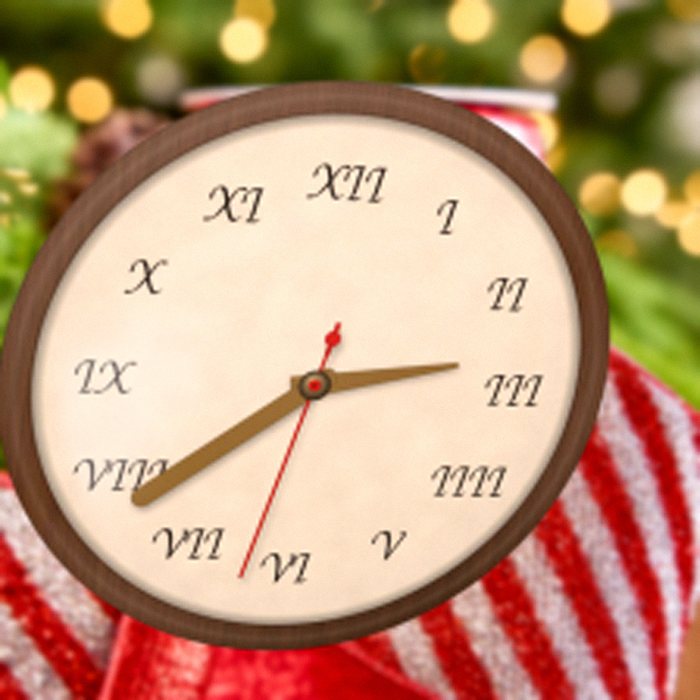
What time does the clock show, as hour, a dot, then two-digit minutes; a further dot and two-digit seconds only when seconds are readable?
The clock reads 2.38.32
